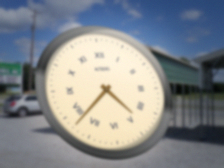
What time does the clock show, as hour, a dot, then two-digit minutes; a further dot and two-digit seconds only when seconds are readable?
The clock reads 4.38
